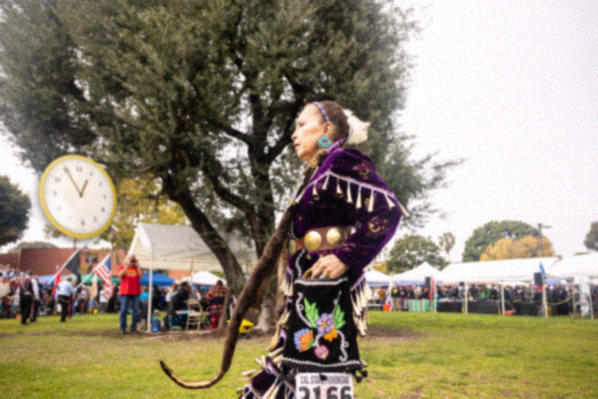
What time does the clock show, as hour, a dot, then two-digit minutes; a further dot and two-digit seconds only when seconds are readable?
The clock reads 12.55
